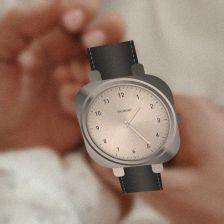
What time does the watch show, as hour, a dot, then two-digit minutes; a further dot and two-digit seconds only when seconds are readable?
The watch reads 1.24
